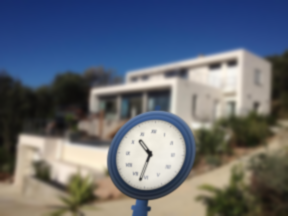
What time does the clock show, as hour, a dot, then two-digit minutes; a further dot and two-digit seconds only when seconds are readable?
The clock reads 10.32
